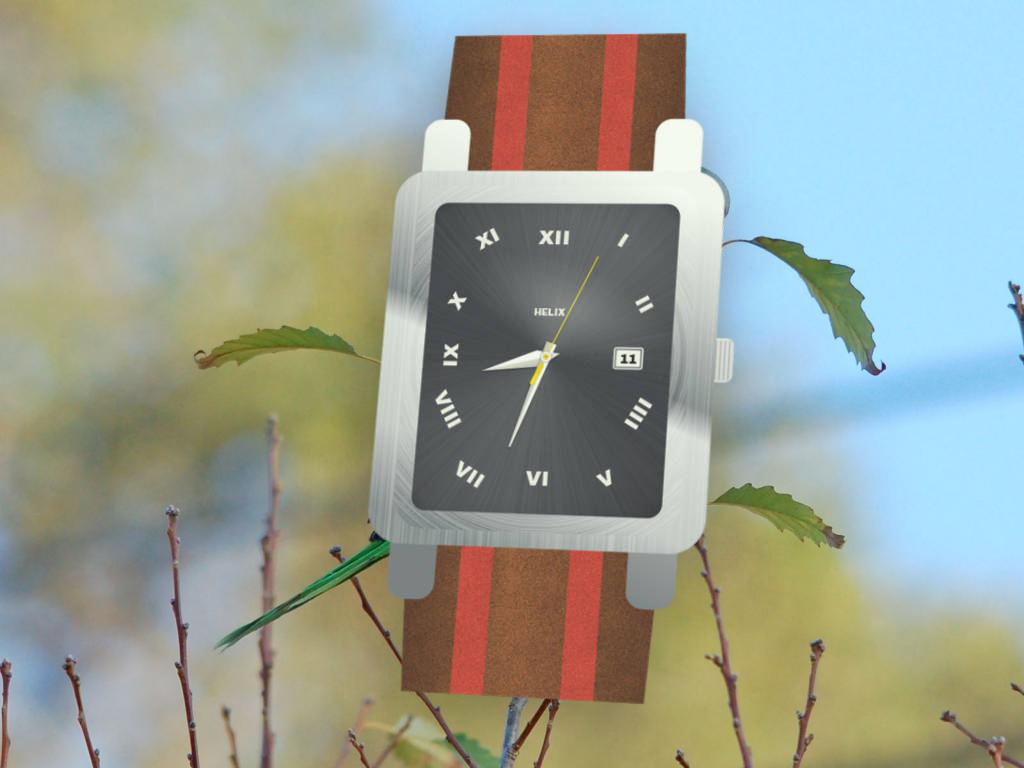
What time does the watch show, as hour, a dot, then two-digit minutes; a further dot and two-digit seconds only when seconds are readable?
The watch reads 8.33.04
